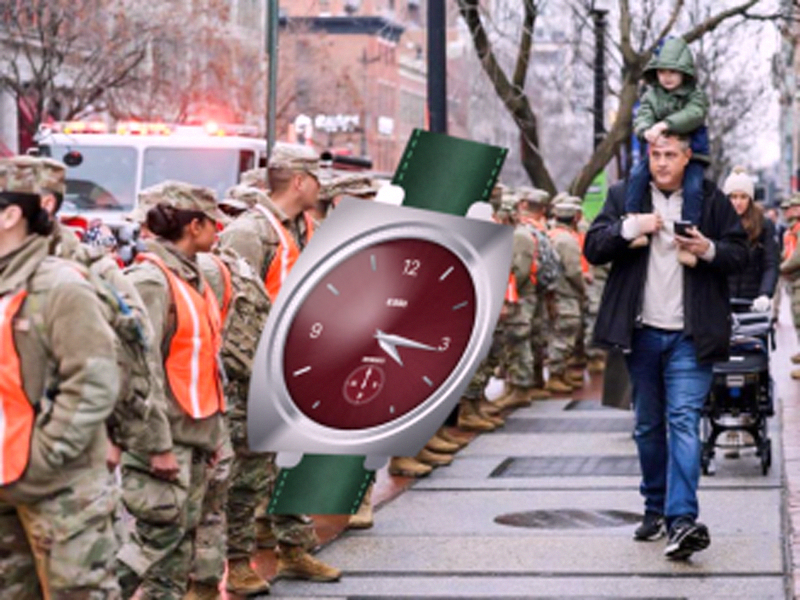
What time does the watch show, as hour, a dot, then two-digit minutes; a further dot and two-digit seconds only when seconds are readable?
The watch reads 4.16
